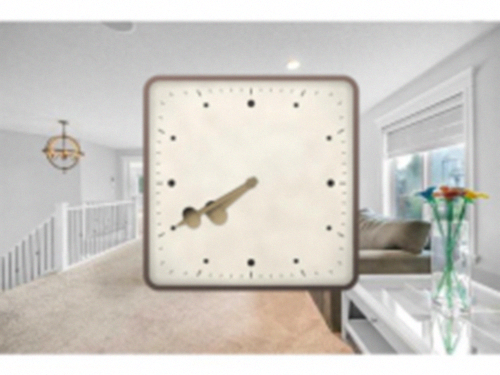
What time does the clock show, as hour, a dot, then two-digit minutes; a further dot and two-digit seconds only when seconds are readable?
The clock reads 7.40
